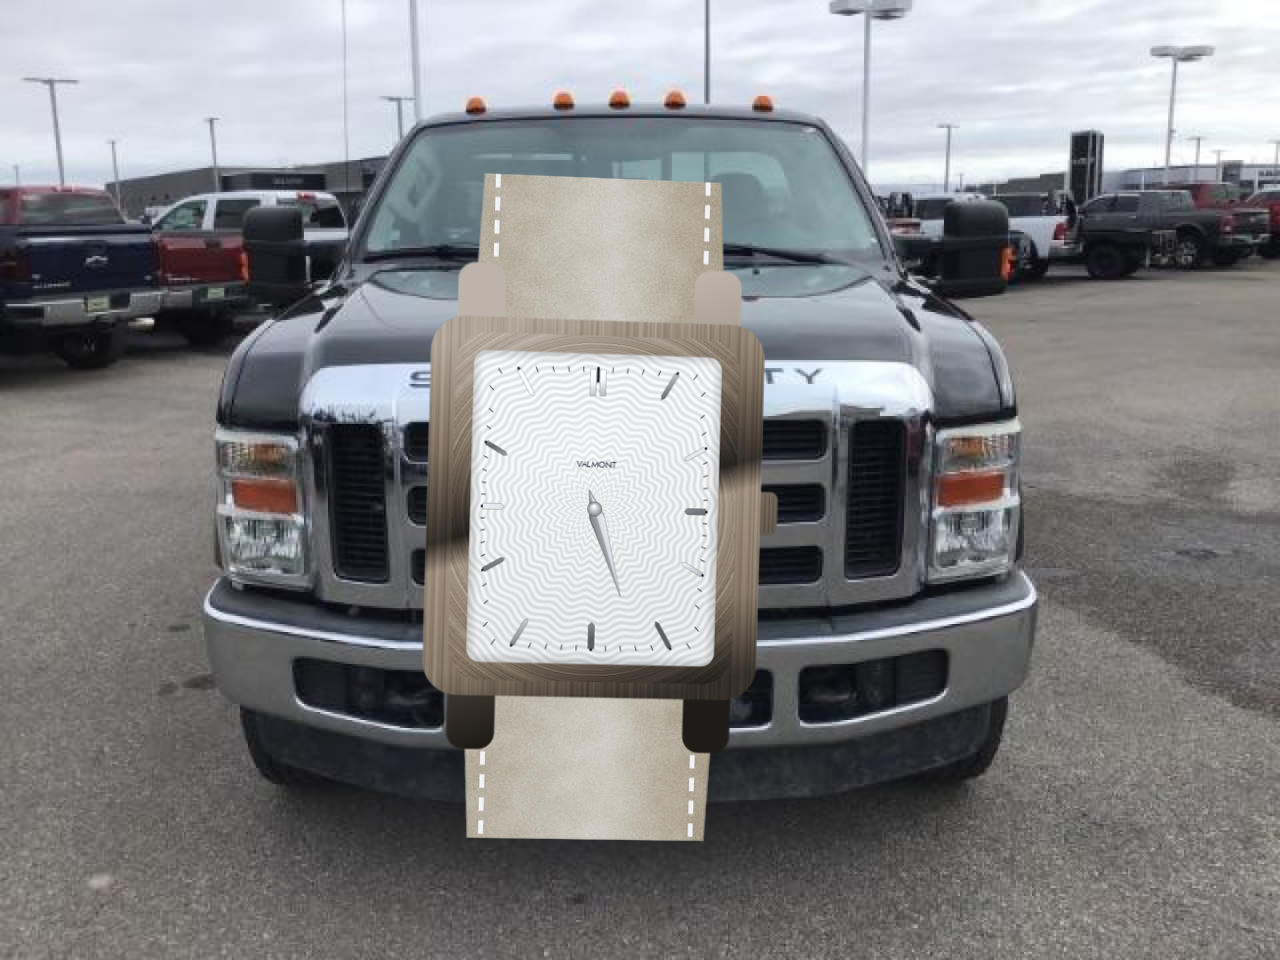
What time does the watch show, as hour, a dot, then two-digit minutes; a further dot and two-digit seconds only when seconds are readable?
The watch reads 5.27
